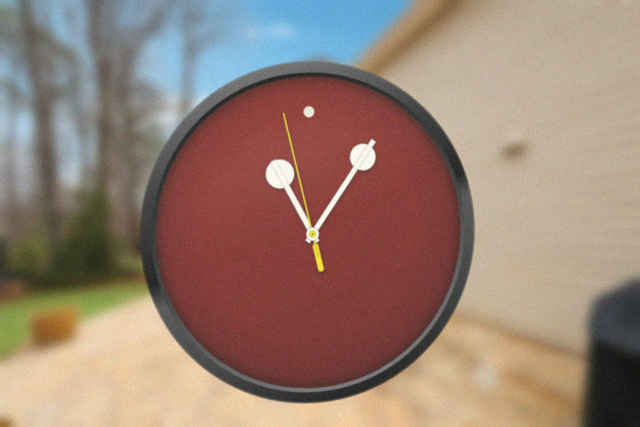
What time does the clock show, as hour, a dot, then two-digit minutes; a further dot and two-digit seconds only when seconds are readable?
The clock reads 11.05.58
